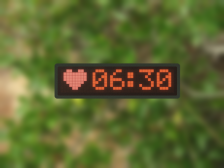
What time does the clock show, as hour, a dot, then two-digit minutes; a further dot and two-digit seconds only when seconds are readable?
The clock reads 6.30
